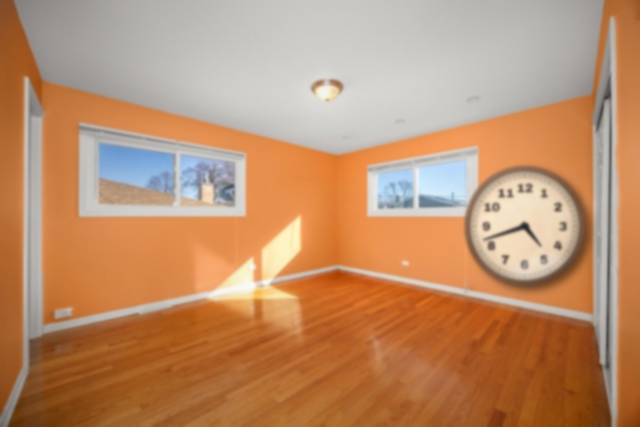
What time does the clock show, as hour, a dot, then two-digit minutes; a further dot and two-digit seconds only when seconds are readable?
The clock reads 4.42
